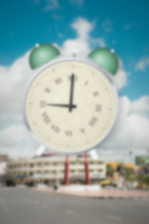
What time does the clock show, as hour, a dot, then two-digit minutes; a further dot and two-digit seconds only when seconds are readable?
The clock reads 9.00
